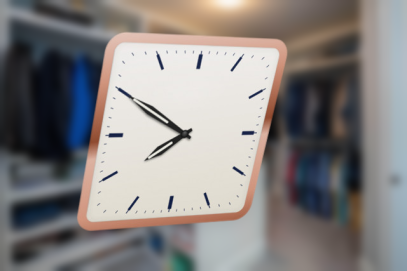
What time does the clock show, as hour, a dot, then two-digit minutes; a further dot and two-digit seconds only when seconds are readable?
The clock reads 7.50
